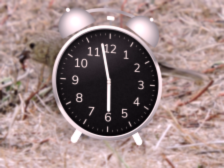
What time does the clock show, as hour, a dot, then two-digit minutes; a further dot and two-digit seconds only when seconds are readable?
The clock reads 5.58
